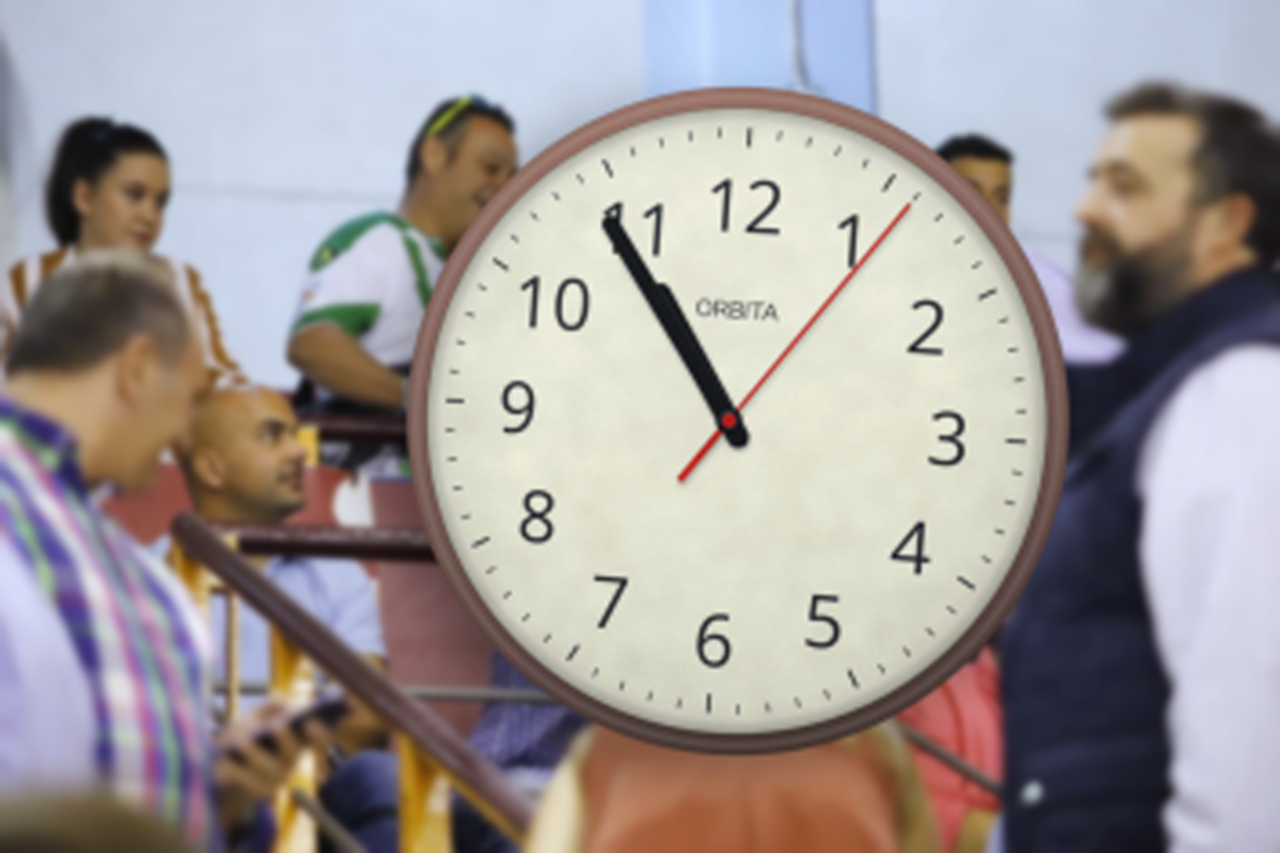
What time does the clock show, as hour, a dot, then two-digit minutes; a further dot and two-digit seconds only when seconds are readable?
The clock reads 10.54.06
